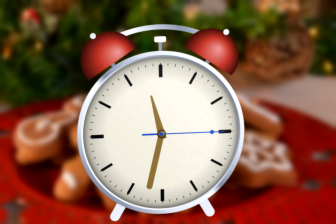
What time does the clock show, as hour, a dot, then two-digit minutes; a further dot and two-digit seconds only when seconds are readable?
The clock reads 11.32.15
